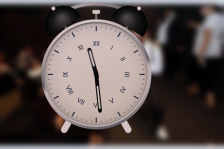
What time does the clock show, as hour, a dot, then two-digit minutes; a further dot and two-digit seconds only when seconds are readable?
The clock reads 11.29
